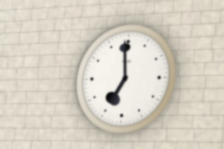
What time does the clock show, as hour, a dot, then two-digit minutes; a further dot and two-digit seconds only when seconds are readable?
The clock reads 6.59
